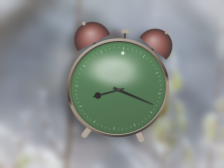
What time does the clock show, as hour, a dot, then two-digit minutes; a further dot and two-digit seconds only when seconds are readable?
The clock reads 8.18
